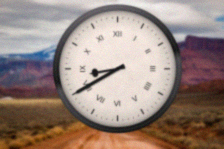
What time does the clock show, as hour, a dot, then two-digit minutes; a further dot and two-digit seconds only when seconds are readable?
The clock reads 8.40
